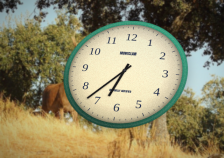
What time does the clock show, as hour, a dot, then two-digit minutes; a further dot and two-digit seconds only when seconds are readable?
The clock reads 6.37
